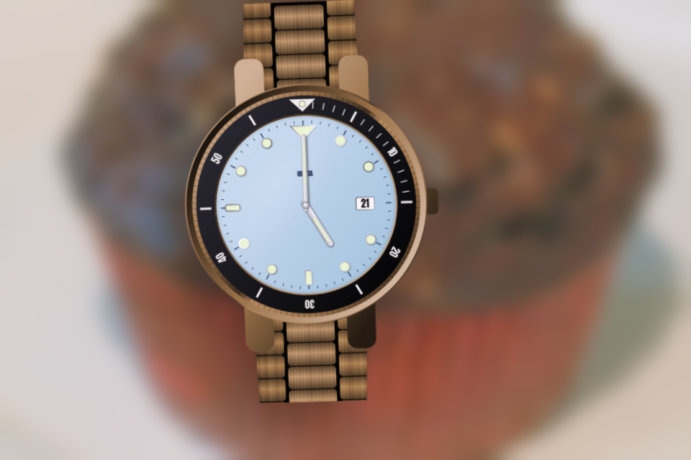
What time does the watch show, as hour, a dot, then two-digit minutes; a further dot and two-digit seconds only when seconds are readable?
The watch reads 5.00
